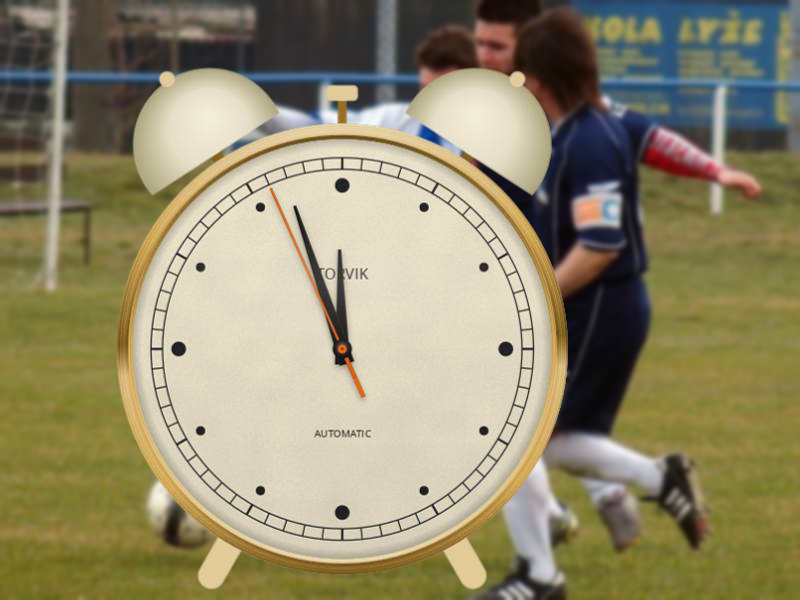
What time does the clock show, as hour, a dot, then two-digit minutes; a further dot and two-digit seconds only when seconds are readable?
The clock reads 11.56.56
